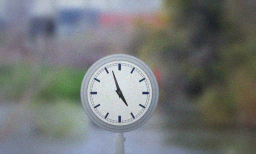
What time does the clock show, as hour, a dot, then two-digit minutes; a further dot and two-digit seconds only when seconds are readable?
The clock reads 4.57
